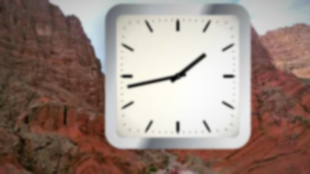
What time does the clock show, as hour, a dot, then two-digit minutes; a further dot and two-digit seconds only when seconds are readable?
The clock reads 1.43
